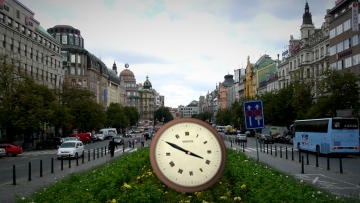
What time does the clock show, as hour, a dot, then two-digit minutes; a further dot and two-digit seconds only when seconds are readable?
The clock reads 3.50
